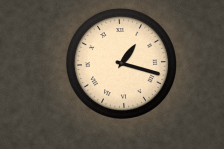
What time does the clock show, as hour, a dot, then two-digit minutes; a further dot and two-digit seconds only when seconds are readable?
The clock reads 1.18
